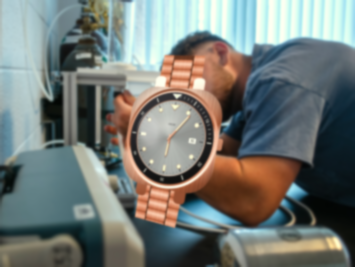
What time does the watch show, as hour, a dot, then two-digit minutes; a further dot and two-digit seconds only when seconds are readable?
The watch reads 6.06
